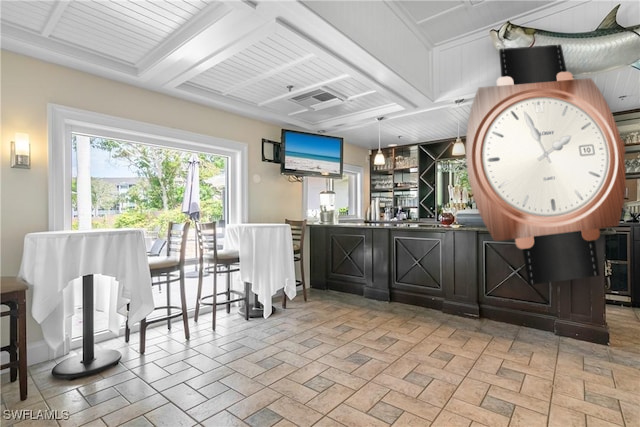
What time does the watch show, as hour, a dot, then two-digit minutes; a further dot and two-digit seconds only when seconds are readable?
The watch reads 1.57
